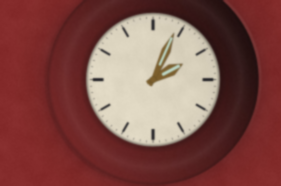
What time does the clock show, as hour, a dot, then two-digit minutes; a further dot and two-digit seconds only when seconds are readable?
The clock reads 2.04
